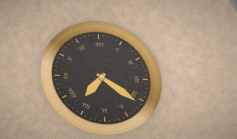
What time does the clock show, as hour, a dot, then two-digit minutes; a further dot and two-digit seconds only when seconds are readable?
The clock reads 7.21
